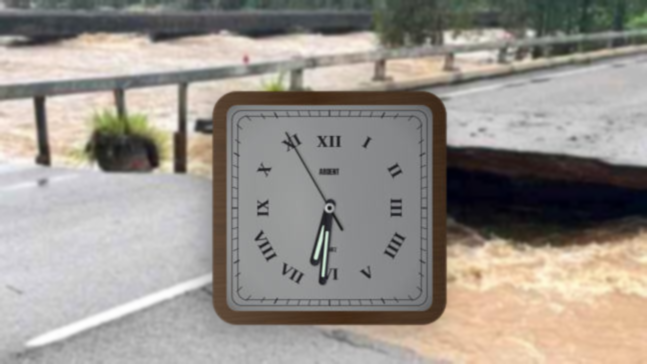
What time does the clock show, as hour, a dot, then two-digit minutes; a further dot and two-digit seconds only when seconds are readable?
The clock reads 6.30.55
